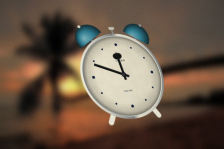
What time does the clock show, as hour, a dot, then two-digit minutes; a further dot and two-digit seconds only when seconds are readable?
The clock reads 11.49
